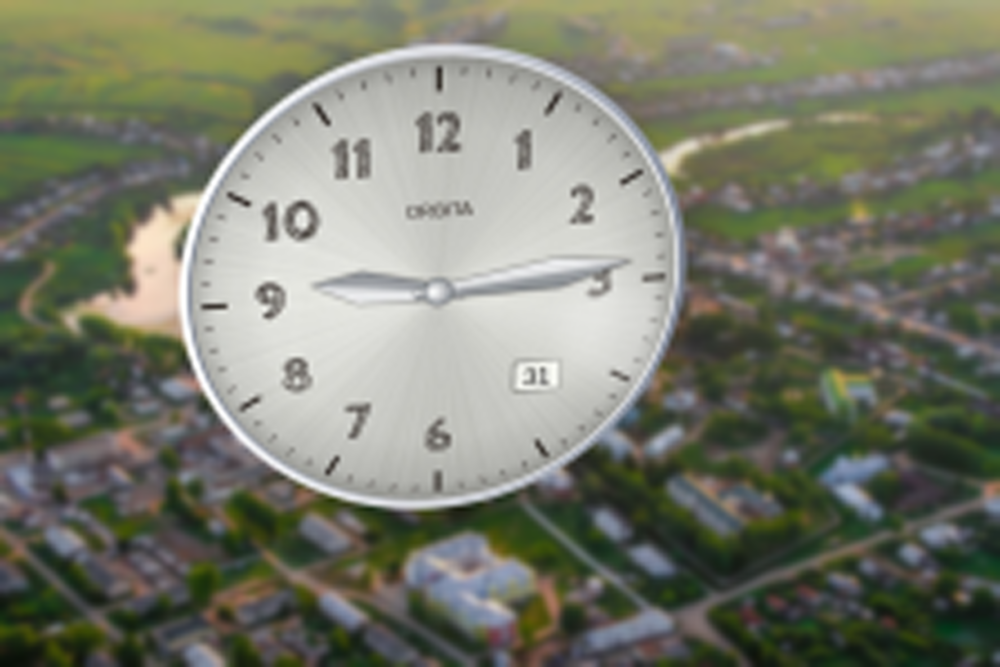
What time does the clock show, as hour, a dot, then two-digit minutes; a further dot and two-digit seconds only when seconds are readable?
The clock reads 9.14
